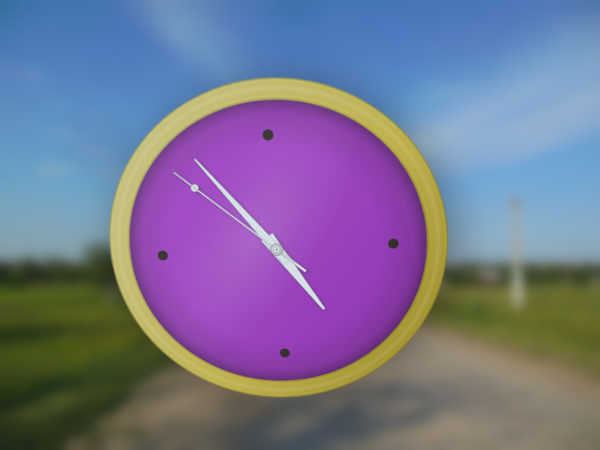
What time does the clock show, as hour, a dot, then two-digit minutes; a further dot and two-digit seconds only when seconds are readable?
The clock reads 4.53.52
